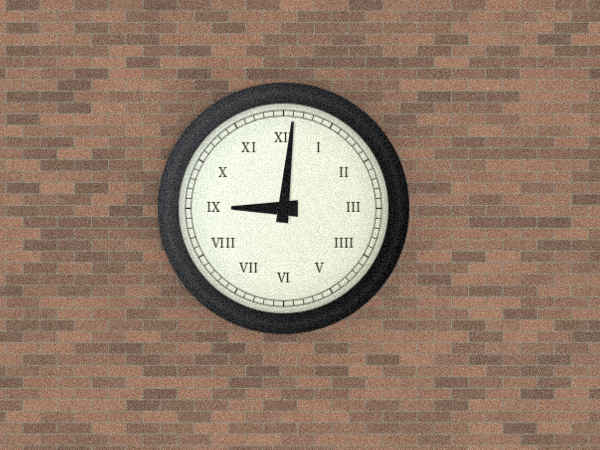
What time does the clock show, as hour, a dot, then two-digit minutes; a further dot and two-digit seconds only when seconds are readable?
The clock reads 9.01
